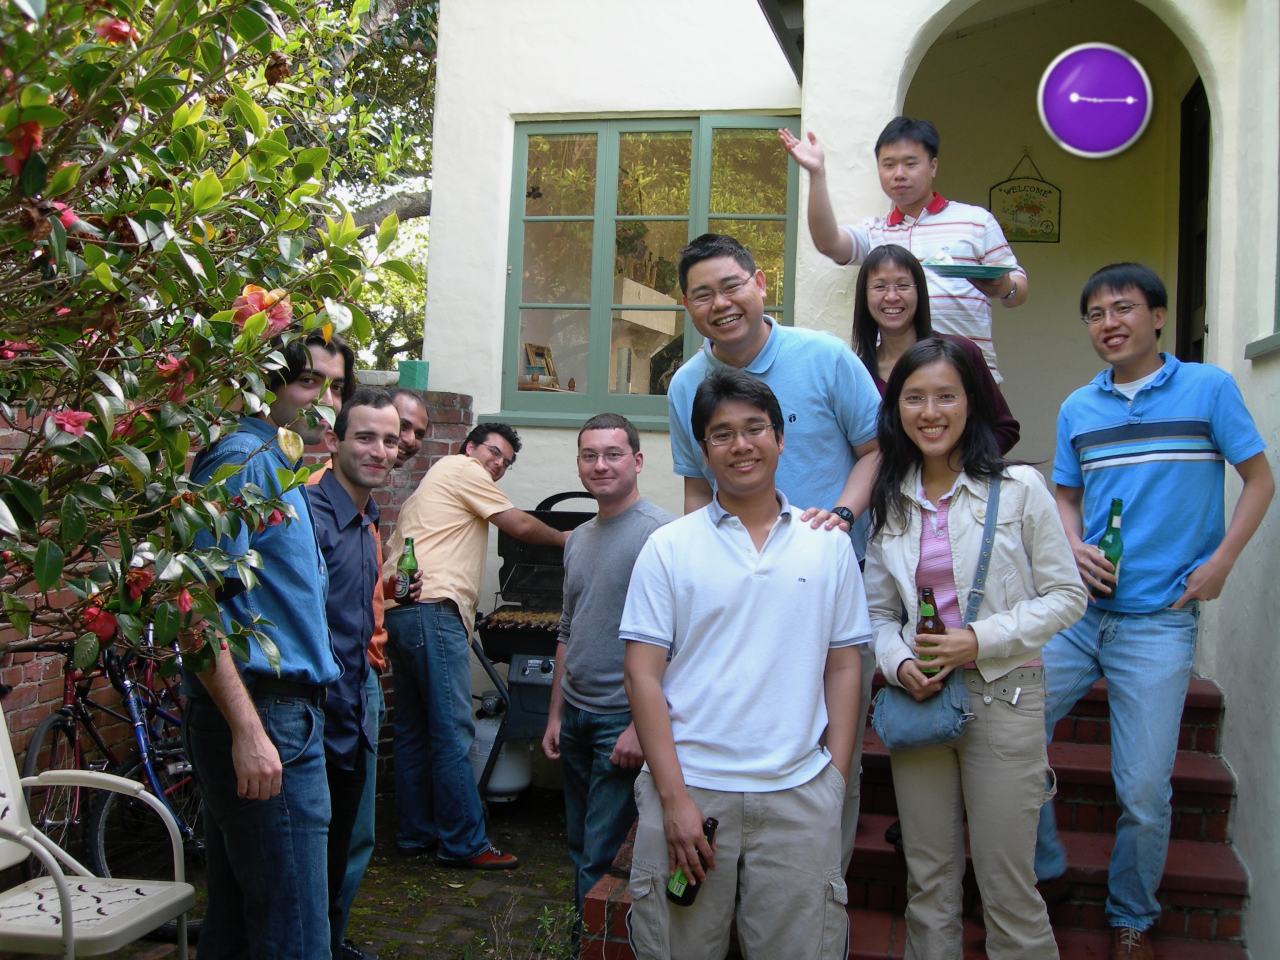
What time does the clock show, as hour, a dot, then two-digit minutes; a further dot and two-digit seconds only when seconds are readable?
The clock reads 9.15
